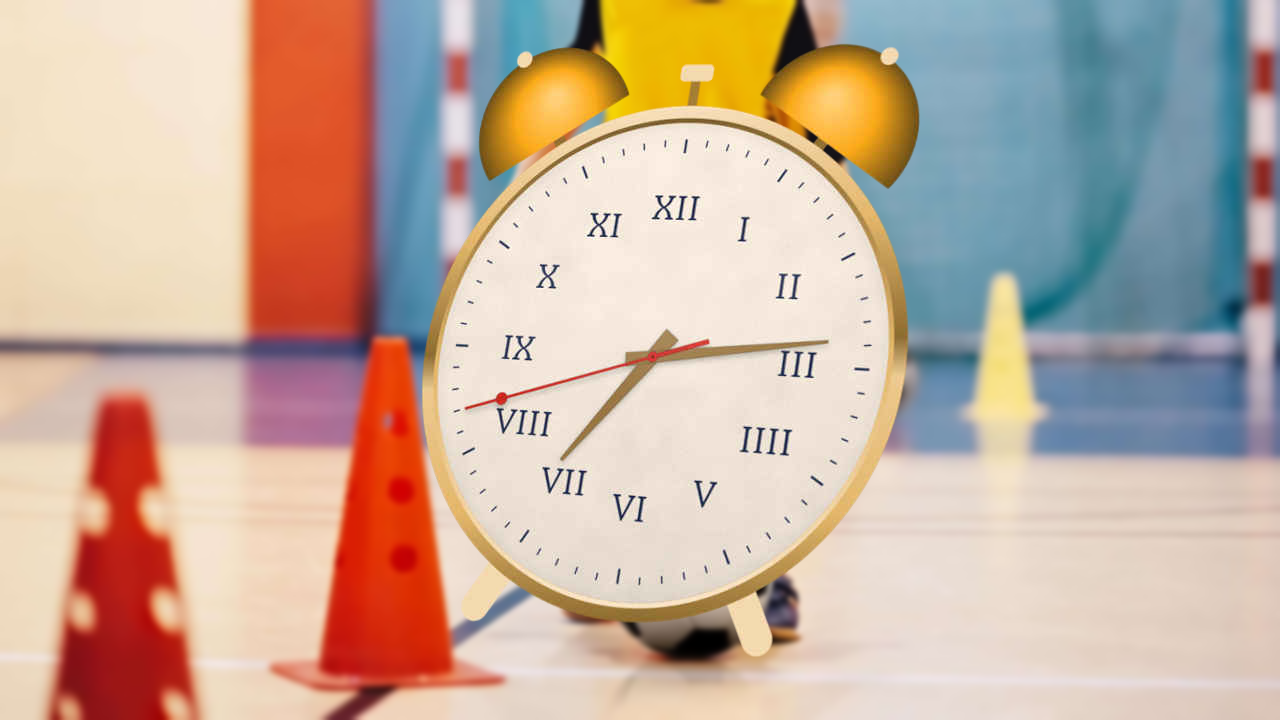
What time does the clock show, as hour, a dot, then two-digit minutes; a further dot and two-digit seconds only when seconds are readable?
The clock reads 7.13.42
